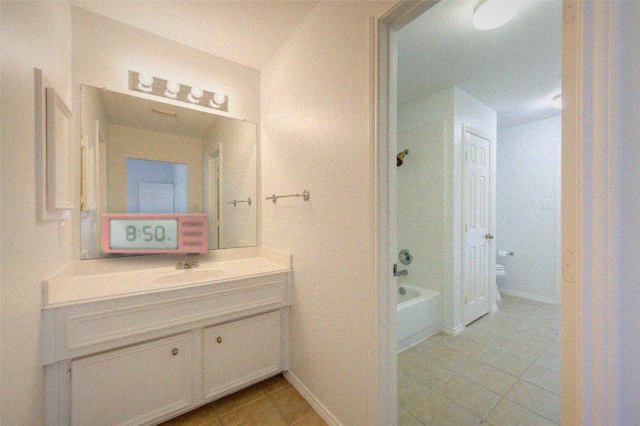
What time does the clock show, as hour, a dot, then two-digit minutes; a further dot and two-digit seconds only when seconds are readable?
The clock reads 8.50
